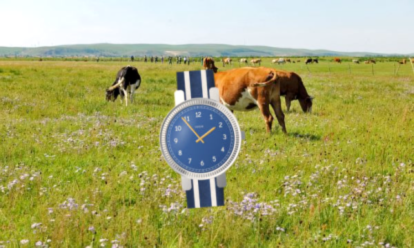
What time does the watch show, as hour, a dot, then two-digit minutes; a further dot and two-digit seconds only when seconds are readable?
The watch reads 1.54
